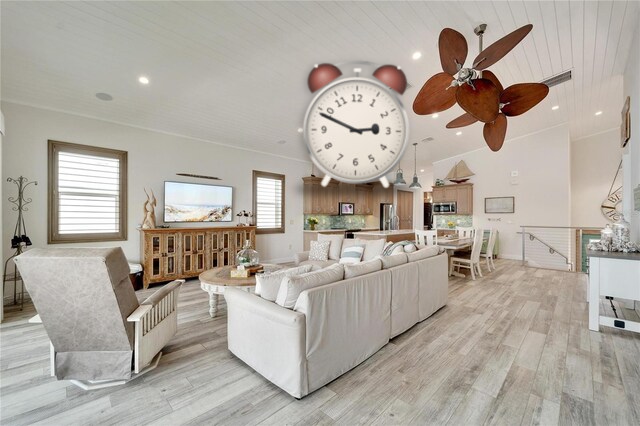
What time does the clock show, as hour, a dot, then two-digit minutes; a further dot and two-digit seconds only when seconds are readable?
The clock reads 2.49
